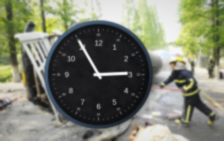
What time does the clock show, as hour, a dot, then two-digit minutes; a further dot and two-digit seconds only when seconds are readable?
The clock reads 2.55
